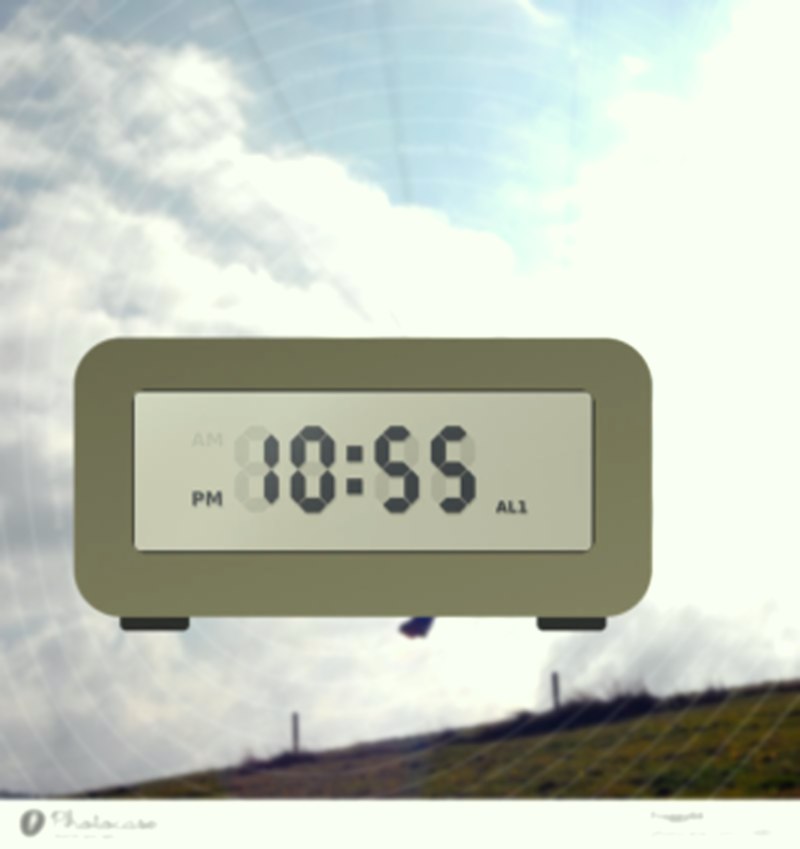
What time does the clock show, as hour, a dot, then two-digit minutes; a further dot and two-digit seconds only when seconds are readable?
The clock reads 10.55
